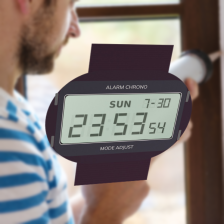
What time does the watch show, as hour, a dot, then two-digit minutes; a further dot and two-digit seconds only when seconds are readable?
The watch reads 23.53.54
